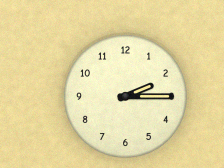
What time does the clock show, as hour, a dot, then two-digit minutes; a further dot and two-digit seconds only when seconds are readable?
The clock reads 2.15
